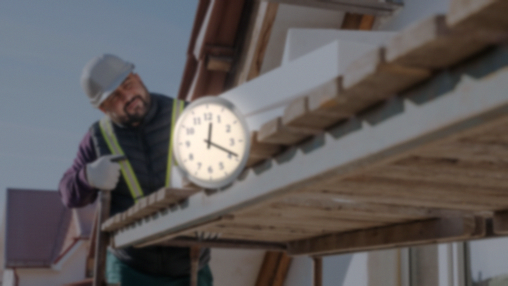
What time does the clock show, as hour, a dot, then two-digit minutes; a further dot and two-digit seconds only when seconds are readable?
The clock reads 12.19
